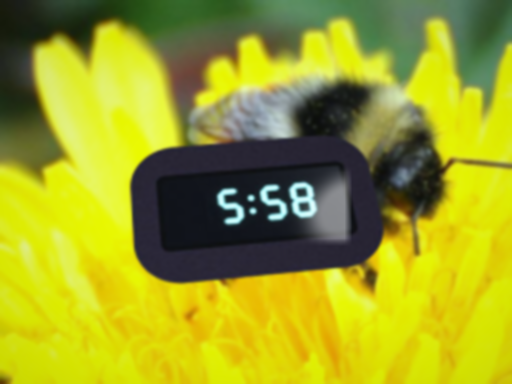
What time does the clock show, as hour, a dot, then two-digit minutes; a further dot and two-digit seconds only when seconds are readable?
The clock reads 5.58
